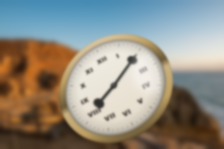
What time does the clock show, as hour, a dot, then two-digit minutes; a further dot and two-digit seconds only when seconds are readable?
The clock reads 8.10
